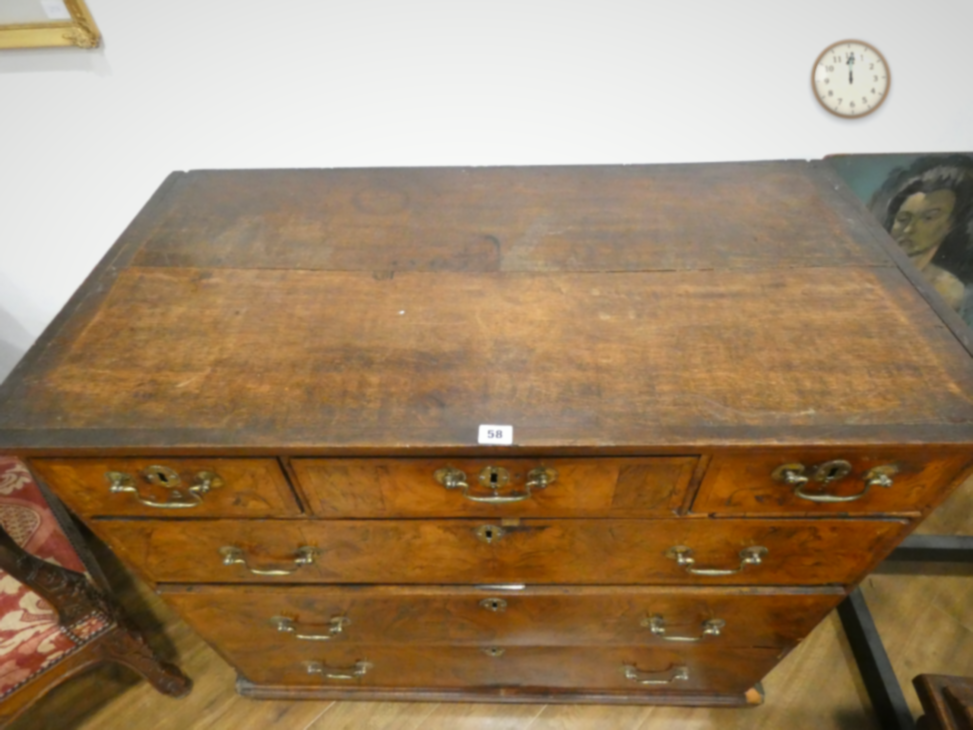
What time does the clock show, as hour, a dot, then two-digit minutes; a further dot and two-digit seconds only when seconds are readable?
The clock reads 12.01
